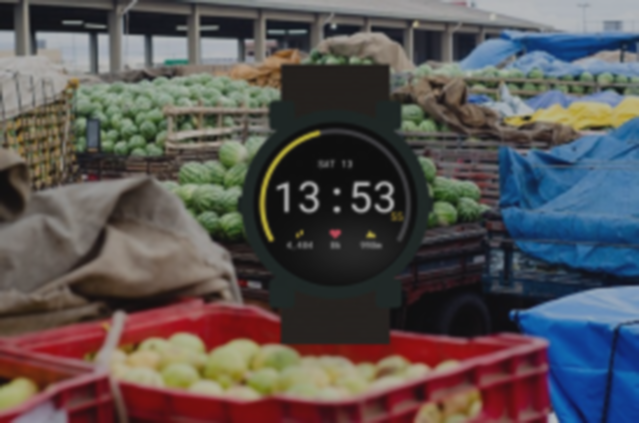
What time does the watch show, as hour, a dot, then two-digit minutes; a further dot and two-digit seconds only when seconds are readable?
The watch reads 13.53
